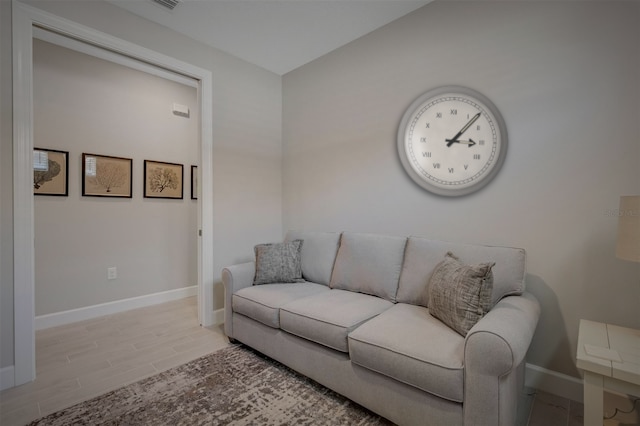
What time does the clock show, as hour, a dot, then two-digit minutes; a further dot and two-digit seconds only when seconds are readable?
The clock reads 3.07
